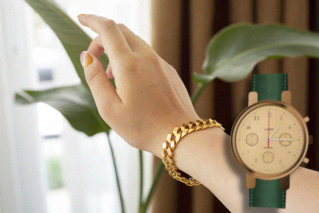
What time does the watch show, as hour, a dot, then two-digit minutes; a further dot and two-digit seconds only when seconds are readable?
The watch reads 1.15
